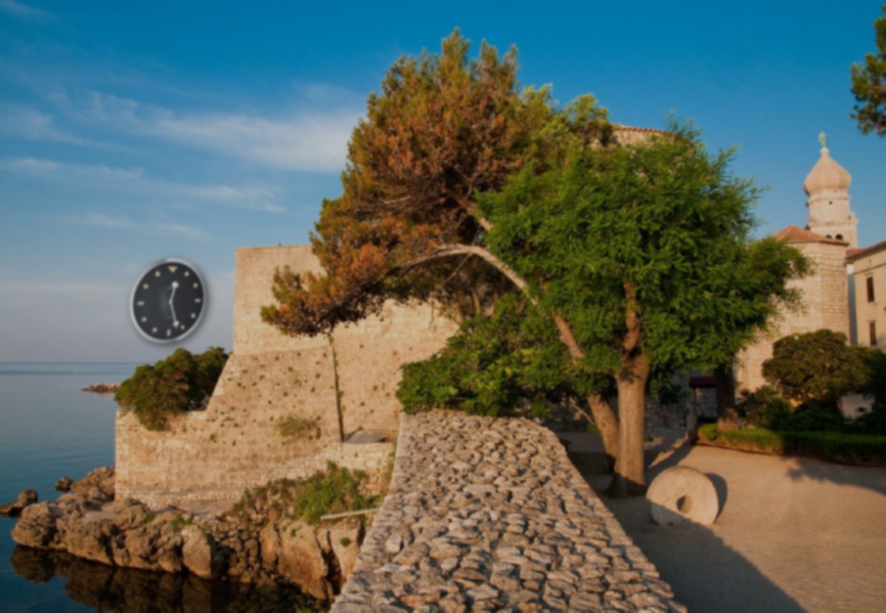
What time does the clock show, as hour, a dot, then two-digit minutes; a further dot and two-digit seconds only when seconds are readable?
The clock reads 12.27
